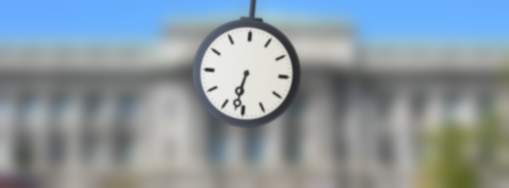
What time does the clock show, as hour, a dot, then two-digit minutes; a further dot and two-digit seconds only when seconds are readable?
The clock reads 6.32
